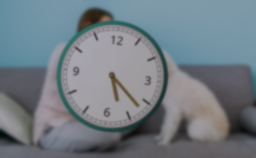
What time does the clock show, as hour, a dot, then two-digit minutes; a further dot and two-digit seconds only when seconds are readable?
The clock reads 5.22
